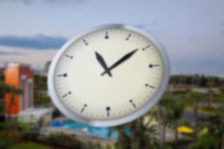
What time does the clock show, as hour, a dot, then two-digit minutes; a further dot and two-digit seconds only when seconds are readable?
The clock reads 11.09
